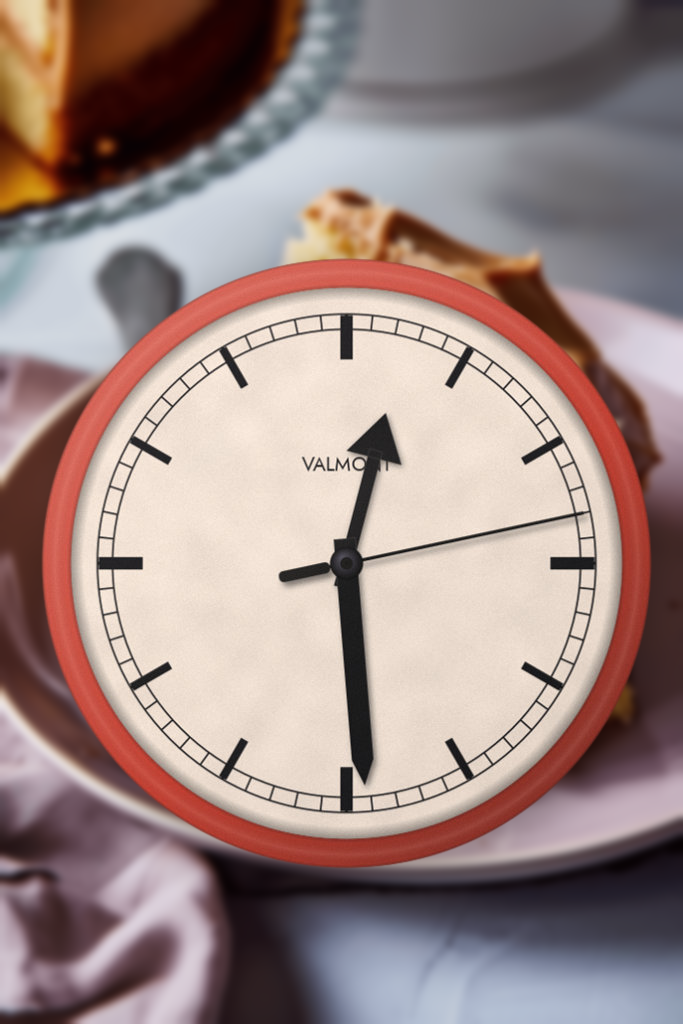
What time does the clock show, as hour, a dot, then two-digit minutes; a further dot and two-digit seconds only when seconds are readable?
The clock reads 12.29.13
